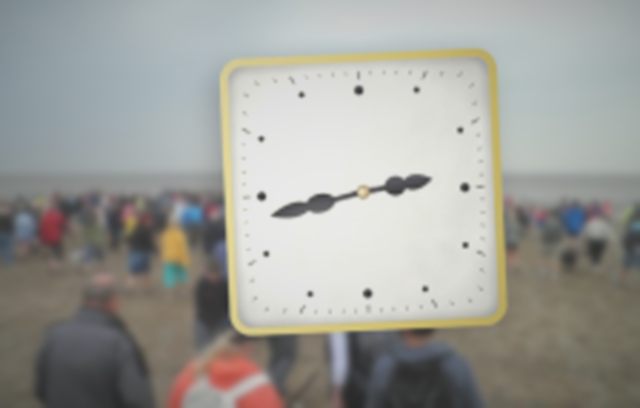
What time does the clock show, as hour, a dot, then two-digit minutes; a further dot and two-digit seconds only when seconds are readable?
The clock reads 2.43
